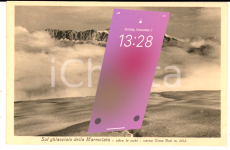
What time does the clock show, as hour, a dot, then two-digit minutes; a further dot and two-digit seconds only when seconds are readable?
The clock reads 13.28
